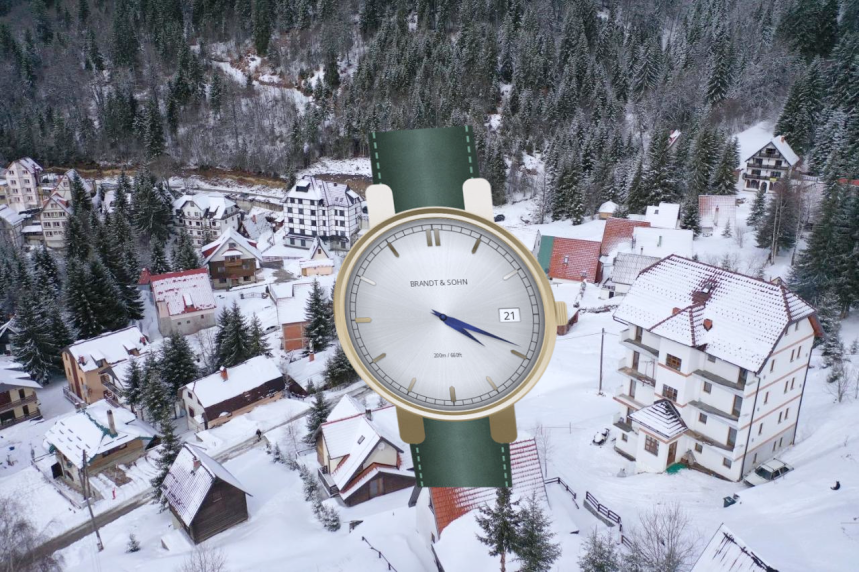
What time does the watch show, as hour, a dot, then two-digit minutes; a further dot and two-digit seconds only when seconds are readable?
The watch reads 4.19
